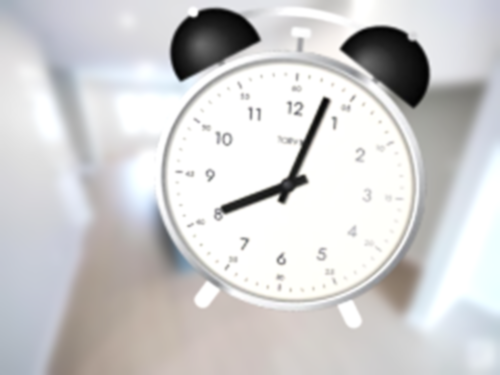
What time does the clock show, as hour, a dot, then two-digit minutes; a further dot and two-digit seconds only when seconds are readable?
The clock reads 8.03
